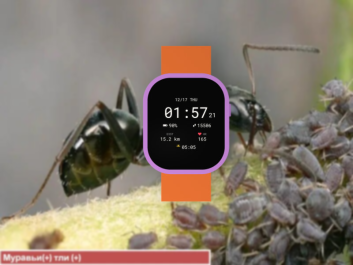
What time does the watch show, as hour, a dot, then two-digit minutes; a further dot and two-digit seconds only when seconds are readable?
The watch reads 1.57
